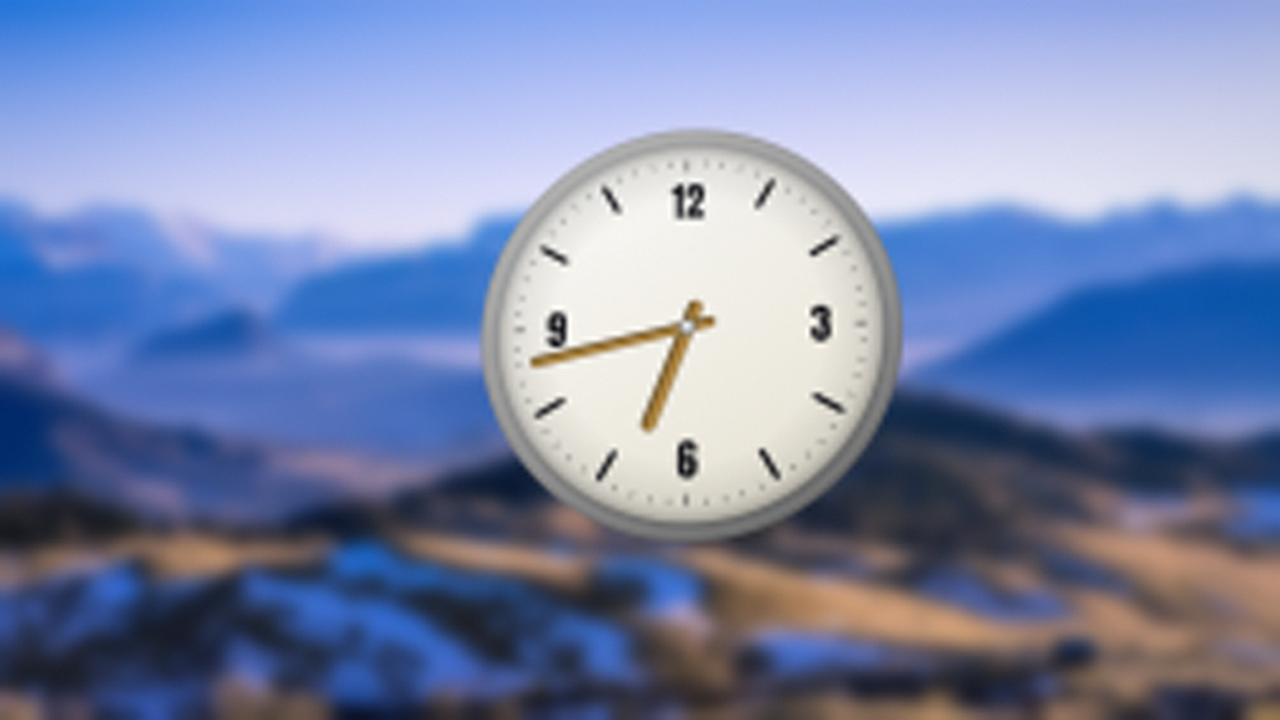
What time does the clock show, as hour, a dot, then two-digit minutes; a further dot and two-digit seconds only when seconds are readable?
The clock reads 6.43
